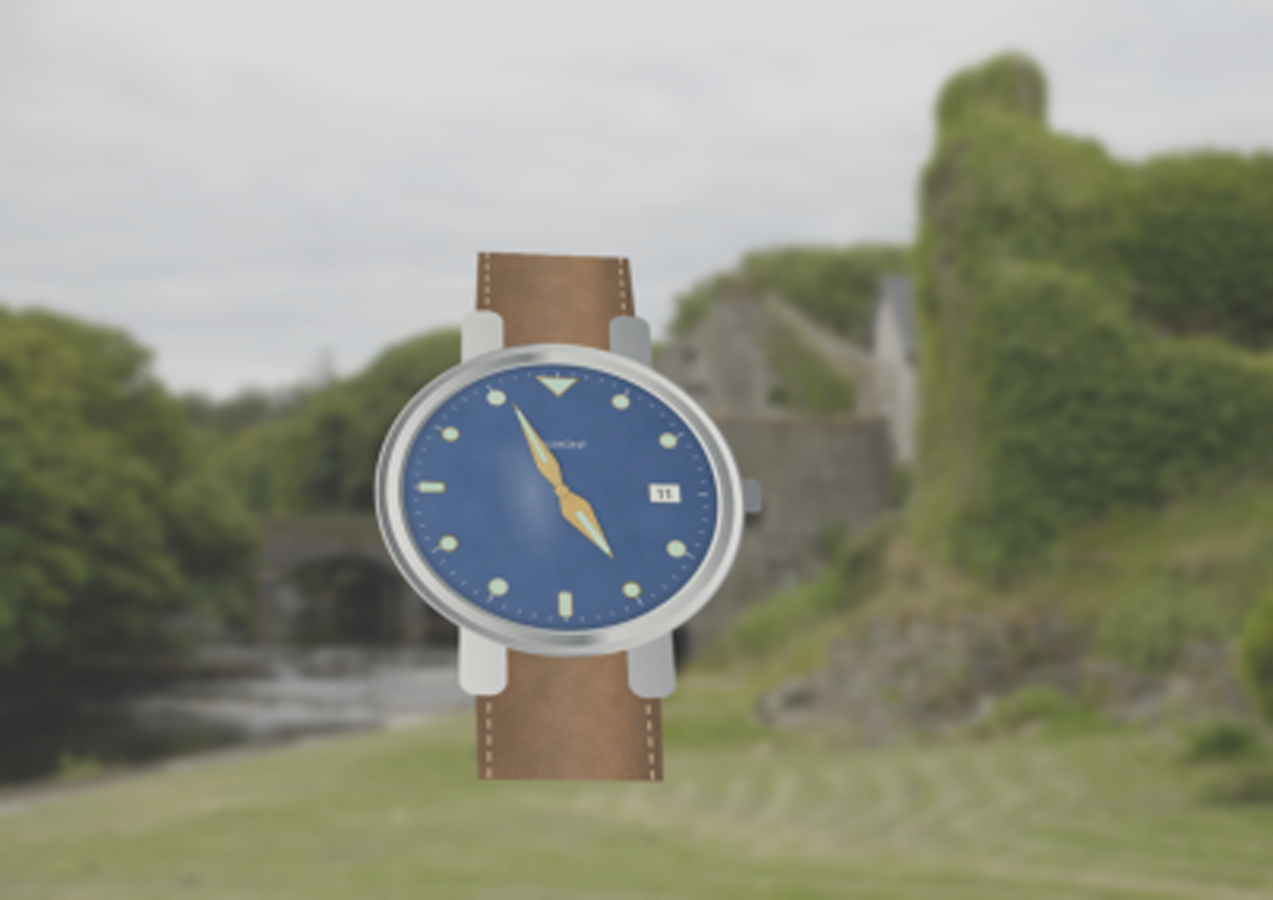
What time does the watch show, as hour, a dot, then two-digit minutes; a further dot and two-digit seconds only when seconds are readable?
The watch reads 4.56
